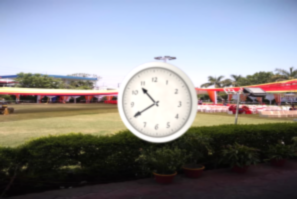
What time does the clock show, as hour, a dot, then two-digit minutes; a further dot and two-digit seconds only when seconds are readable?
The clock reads 10.40
